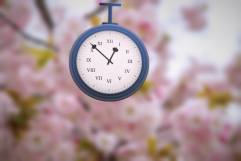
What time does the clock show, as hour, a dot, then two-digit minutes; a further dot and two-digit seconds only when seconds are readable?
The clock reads 12.52
